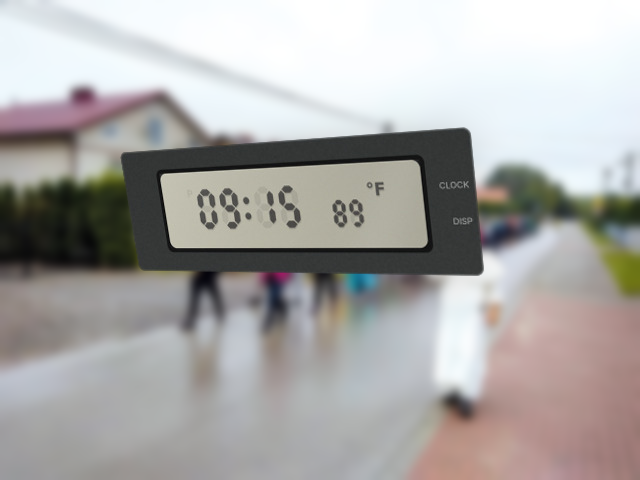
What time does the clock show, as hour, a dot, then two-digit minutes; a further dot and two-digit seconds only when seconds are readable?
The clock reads 9.15
